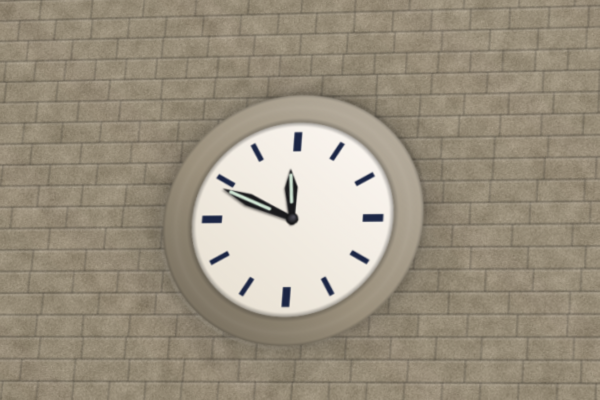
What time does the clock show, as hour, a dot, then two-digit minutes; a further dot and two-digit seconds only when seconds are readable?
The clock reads 11.49
